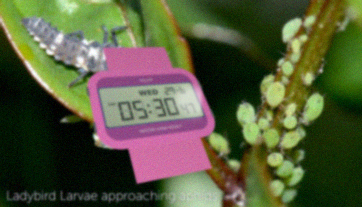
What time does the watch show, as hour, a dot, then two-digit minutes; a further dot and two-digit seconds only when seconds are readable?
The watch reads 5.30
